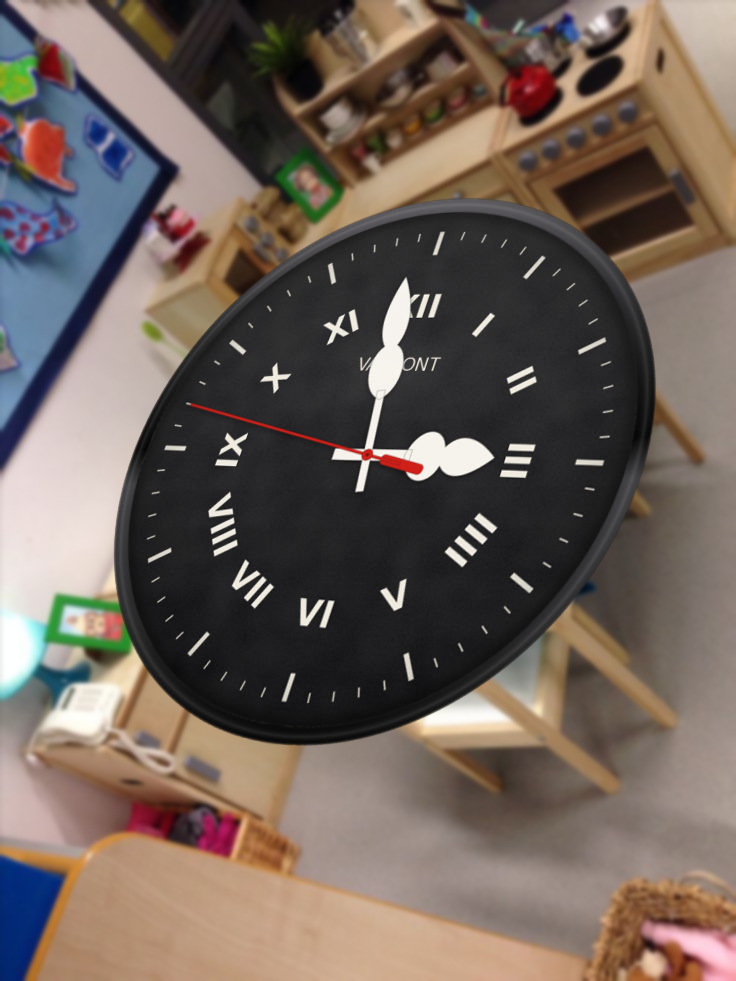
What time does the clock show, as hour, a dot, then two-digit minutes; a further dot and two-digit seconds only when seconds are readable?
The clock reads 2.58.47
